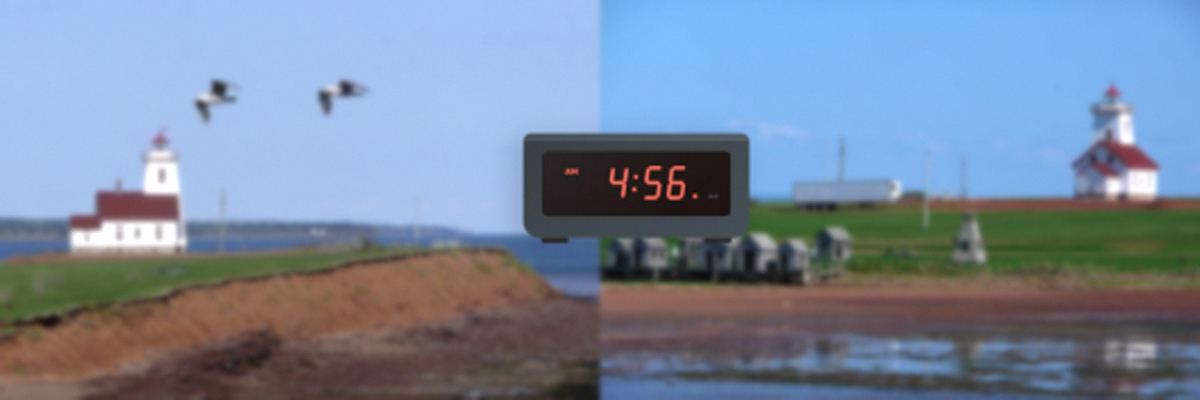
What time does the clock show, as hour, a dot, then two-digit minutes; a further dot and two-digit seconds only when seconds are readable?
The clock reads 4.56
